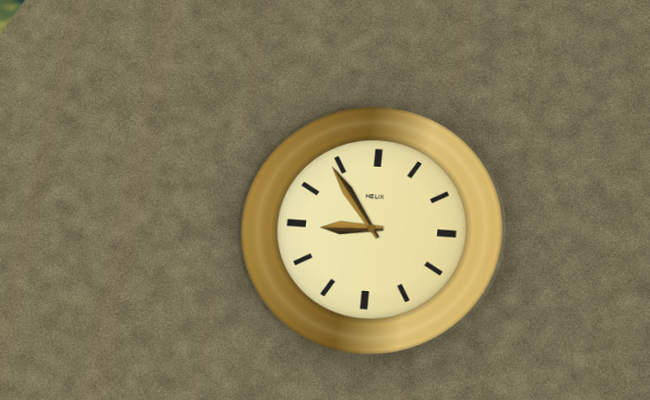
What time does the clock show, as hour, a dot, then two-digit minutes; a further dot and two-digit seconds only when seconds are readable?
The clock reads 8.54
